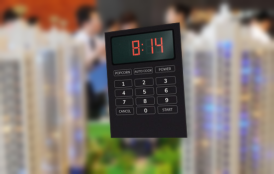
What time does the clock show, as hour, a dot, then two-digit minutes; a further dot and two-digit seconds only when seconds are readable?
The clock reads 8.14
